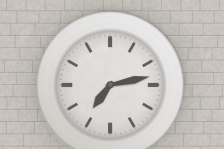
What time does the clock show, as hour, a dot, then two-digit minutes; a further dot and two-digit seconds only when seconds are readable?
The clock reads 7.13
